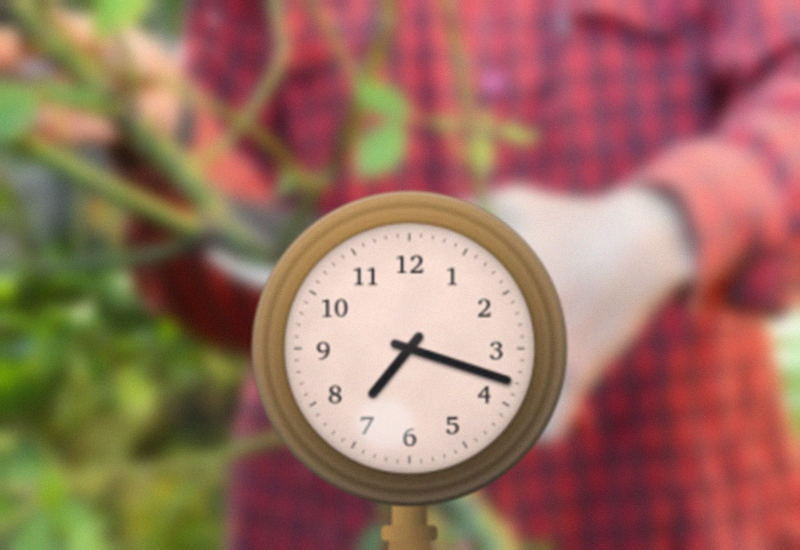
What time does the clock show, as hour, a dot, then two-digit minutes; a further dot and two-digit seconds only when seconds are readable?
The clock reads 7.18
